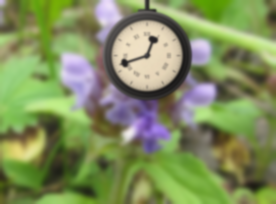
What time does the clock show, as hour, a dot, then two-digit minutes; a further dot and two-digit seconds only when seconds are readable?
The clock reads 12.42
